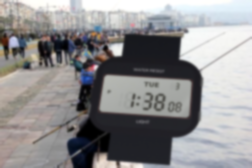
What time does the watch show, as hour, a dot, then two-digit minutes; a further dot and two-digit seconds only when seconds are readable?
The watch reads 1.38
